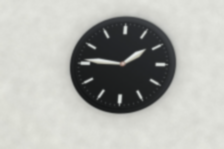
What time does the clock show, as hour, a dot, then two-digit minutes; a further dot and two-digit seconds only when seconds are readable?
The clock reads 1.46
